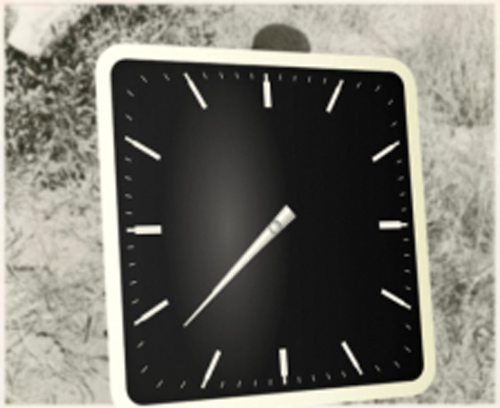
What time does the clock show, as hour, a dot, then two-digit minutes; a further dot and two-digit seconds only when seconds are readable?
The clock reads 7.38
